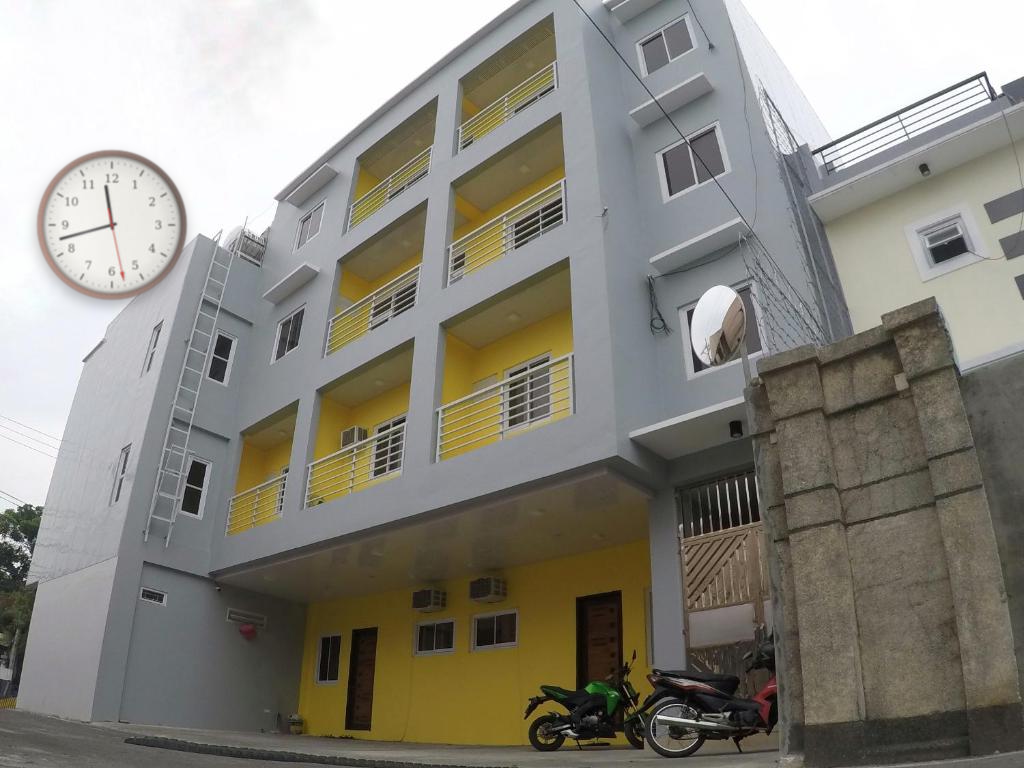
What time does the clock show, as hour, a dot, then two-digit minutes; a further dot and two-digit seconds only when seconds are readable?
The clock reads 11.42.28
